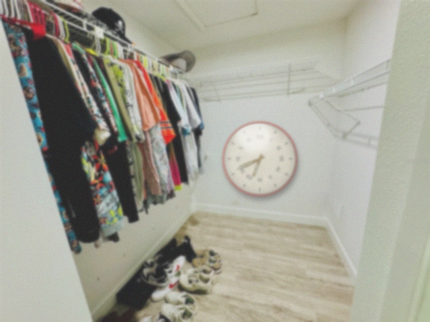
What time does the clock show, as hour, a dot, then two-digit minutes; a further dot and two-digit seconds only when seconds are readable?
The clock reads 6.41
